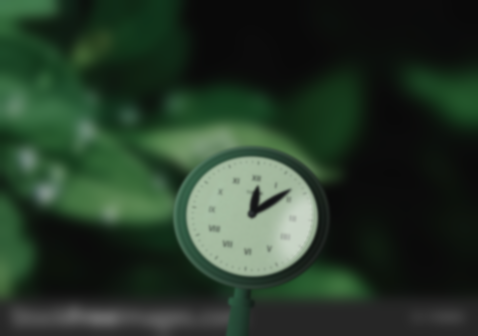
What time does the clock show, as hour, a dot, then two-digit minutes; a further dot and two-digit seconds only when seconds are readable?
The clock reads 12.08
